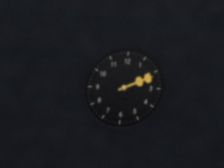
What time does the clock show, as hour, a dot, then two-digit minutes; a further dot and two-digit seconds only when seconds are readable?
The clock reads 2.11
